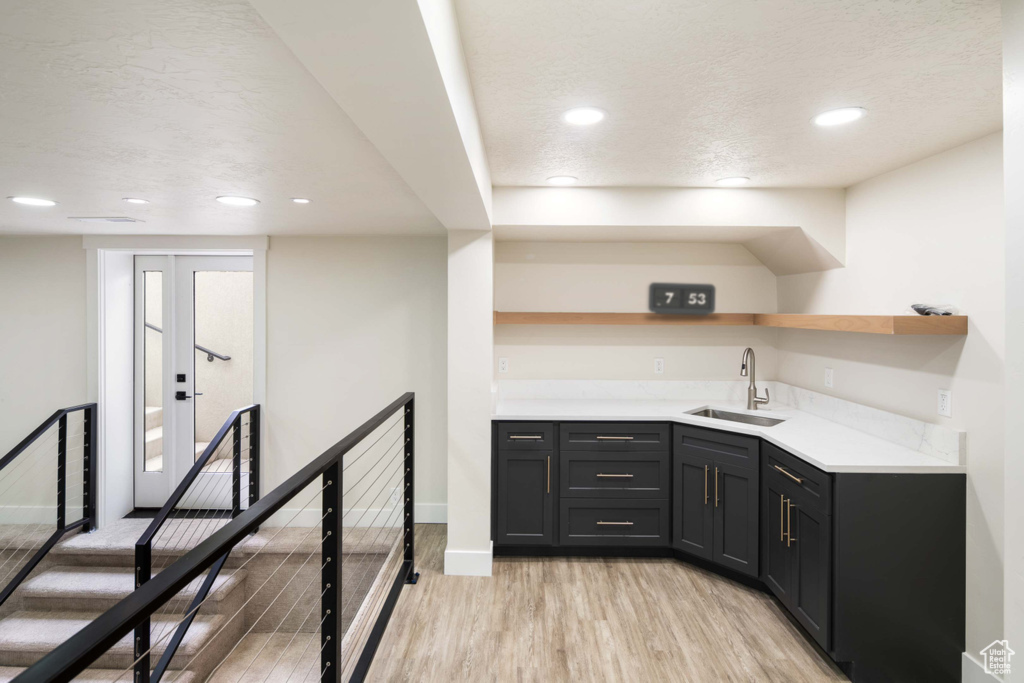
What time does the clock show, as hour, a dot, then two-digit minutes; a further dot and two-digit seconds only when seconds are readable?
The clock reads 7.53
